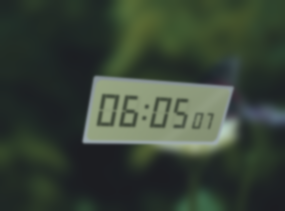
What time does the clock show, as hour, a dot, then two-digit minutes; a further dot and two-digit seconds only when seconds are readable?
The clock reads 6.05.07
